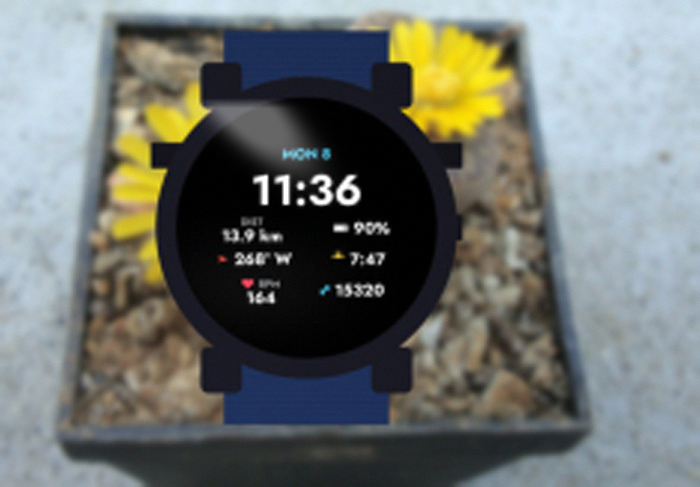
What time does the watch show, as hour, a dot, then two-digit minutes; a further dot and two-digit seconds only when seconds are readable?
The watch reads 11.36
